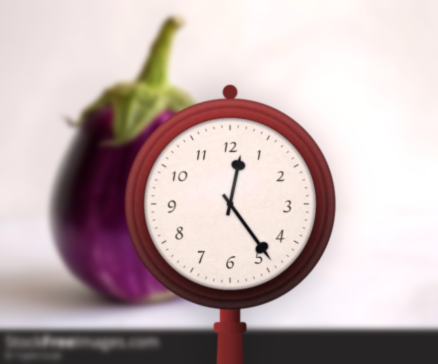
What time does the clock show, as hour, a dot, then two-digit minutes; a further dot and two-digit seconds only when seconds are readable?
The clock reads 12.24
